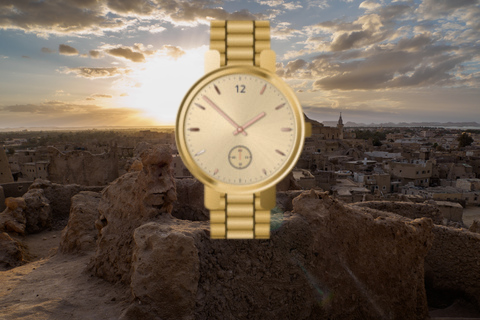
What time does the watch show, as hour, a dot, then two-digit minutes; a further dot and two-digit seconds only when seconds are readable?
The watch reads 1.52
